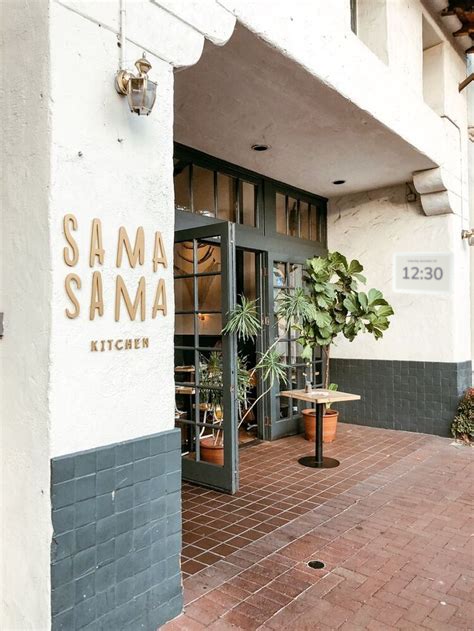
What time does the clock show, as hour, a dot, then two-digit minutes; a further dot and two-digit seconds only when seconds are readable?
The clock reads 12.30
